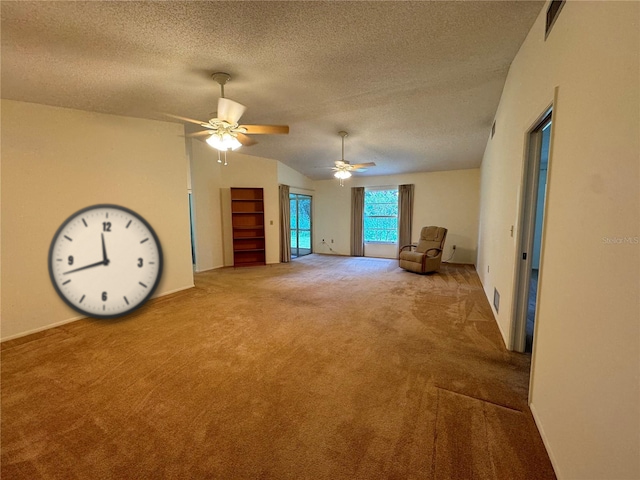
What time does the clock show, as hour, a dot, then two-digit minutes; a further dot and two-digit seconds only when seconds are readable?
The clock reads 11.42
